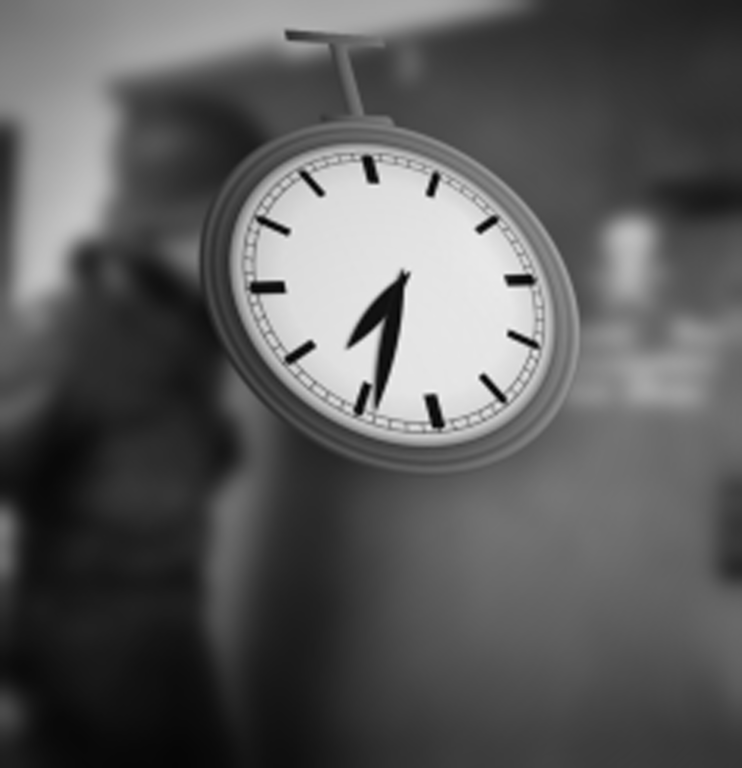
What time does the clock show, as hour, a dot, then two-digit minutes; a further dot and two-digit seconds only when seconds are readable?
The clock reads 7.34
